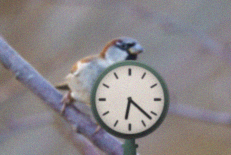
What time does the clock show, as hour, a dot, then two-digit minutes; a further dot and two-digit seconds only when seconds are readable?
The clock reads 6.22
